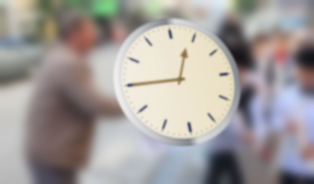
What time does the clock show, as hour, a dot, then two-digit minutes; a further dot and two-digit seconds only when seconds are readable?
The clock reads 12.45
